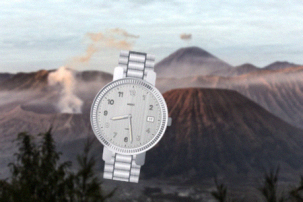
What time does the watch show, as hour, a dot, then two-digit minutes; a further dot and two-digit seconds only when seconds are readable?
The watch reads 8.28
